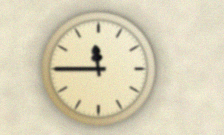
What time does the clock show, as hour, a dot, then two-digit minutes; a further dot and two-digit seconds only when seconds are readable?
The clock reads 11.45
